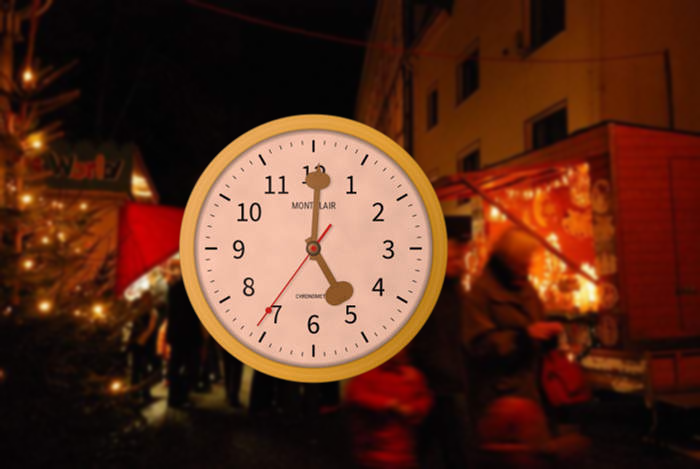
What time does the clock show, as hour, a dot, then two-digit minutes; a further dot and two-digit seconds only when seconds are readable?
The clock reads 5.00.36
